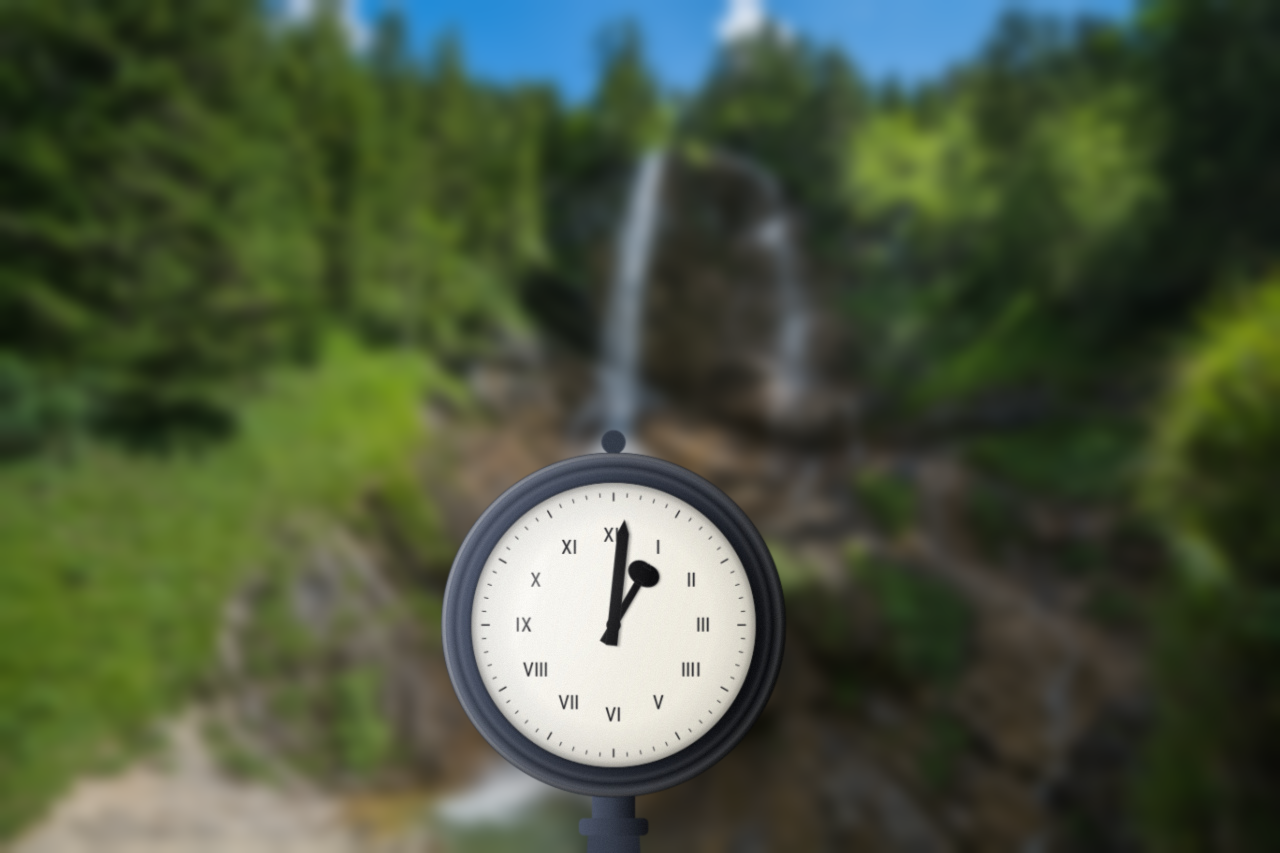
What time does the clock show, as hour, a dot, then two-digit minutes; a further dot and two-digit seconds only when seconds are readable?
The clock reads 1.01
